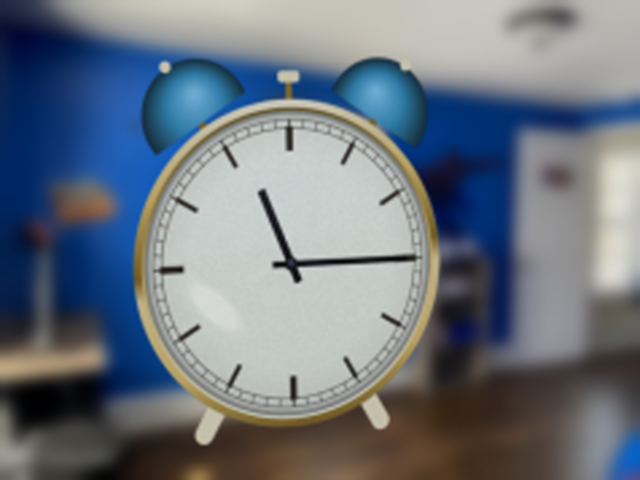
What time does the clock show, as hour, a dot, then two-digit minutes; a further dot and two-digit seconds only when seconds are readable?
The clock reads 11.15
